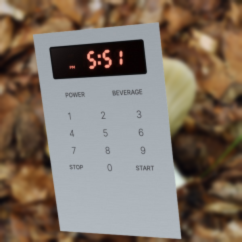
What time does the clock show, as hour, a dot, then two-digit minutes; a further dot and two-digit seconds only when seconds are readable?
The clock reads 5.51
